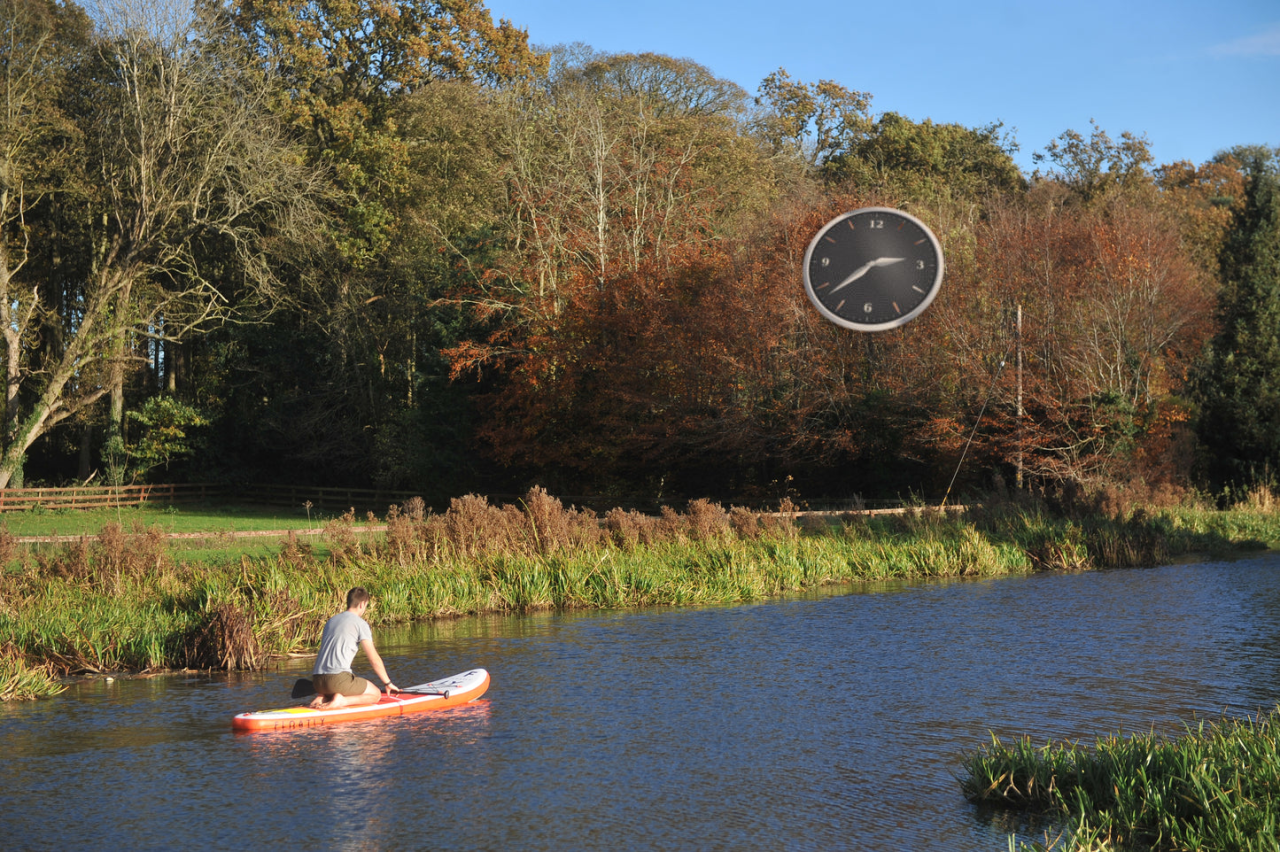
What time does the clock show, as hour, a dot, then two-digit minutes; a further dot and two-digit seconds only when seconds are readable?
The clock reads 2.38
